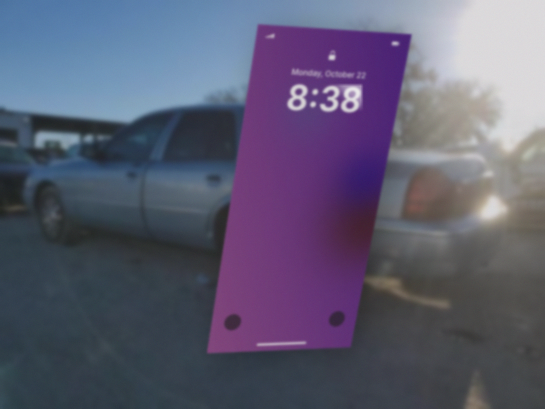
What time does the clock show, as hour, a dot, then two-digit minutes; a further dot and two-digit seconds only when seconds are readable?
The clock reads 8.38
